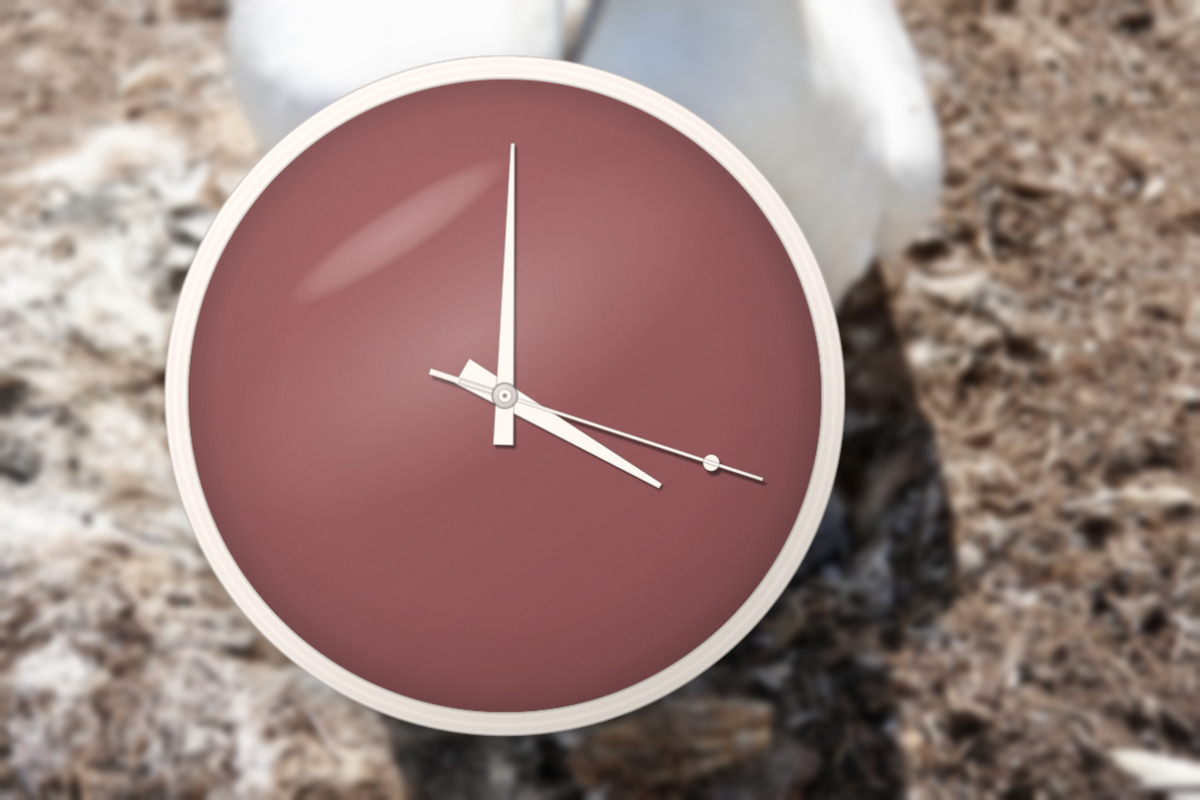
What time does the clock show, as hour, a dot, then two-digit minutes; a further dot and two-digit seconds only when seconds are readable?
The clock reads 4.00.18
